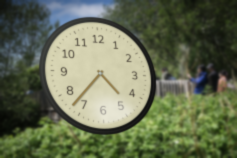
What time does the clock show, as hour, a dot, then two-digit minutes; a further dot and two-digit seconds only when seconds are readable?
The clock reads 4.37
